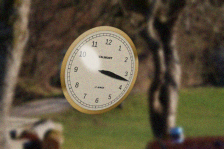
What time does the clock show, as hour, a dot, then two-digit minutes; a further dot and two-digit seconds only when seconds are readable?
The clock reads 3.17
